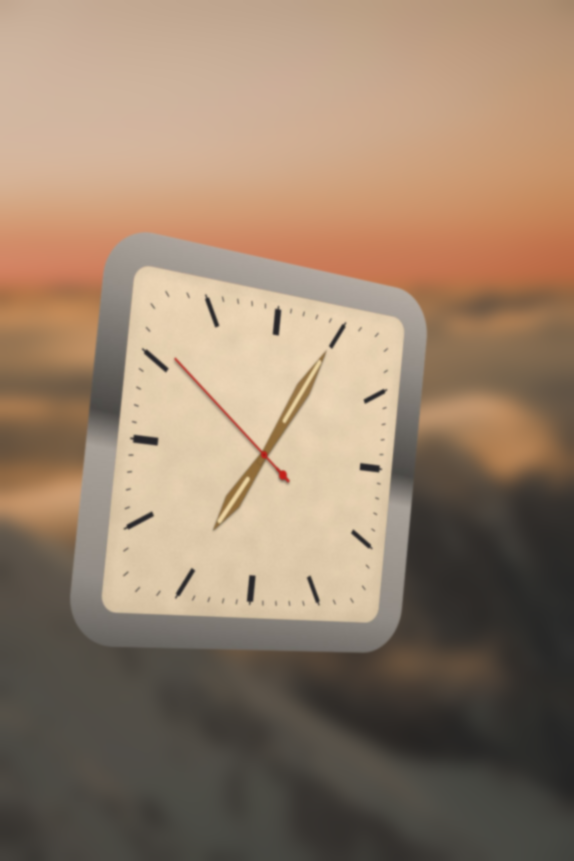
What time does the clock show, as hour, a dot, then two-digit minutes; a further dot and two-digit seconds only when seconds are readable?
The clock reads 7.04.51
